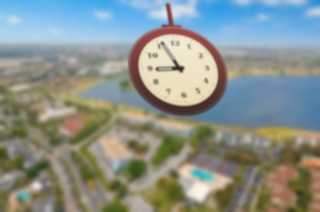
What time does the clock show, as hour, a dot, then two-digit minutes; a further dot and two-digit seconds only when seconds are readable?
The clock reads 8.56
